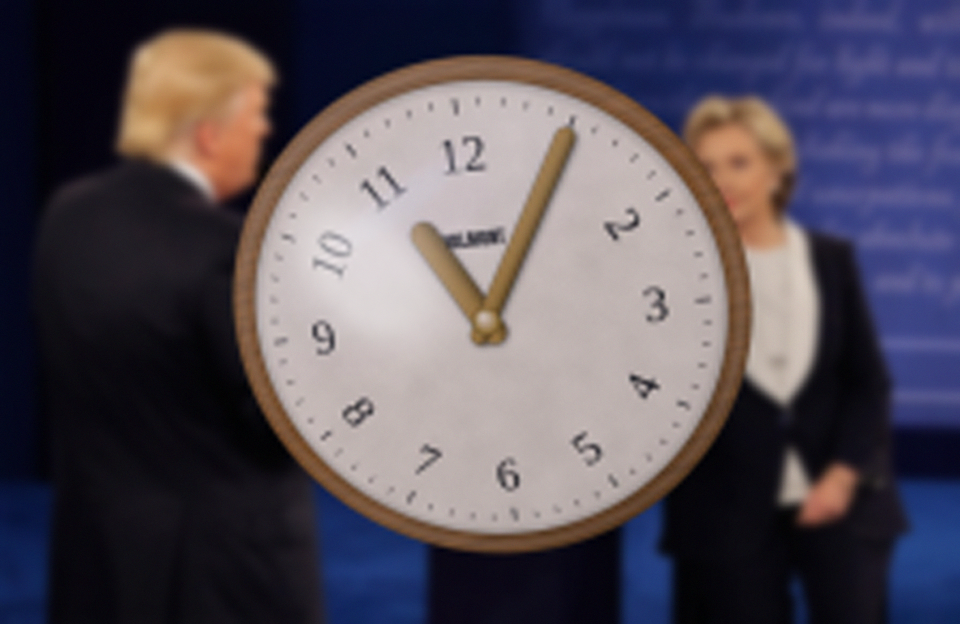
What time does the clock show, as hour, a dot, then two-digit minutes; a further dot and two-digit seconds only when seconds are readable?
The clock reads 11.05
